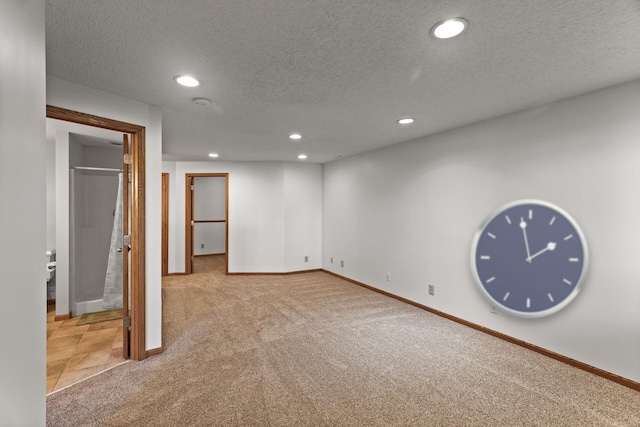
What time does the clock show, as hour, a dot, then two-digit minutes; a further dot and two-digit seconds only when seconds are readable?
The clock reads 1.58
